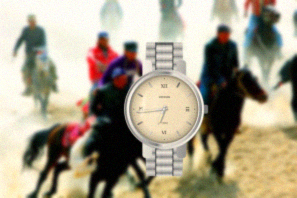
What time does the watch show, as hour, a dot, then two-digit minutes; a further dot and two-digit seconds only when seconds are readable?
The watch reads 6.44
